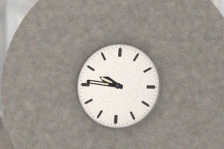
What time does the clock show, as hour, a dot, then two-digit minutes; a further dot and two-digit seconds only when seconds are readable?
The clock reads 9.46
